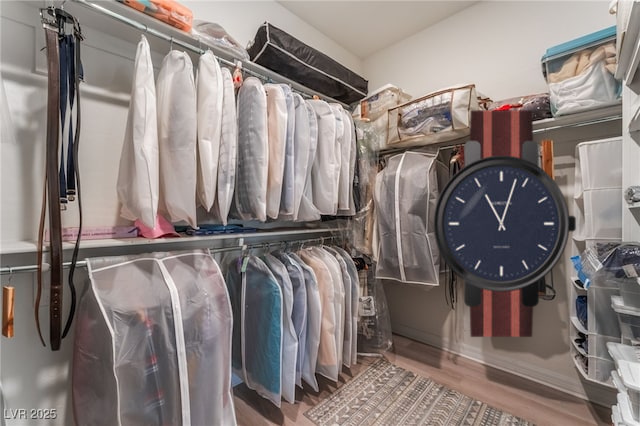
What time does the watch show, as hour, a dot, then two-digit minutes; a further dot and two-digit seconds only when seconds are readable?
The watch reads 11.03
